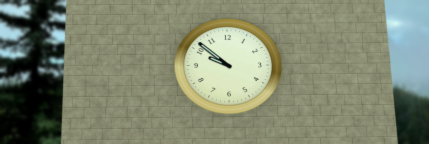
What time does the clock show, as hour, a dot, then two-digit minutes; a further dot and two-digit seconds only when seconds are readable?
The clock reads 9.52
